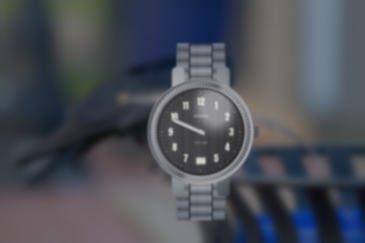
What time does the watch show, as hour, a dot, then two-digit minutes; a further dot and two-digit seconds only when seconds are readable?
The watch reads 9.49
